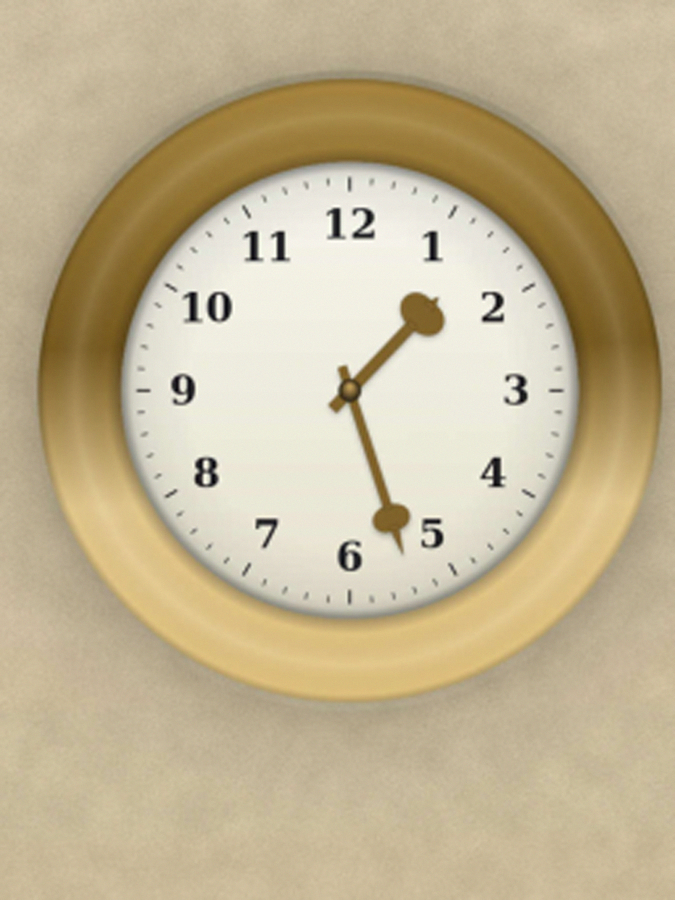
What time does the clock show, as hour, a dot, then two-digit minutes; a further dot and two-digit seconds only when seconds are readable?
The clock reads 1.27
